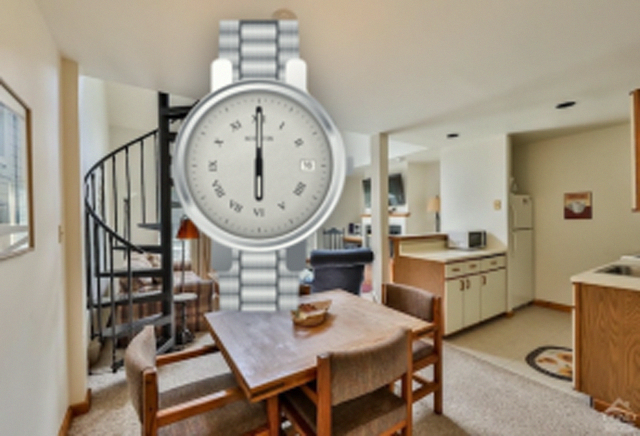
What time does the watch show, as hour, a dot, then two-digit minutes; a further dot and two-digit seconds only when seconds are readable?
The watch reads 6.00
